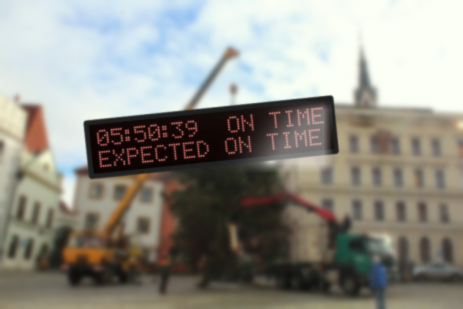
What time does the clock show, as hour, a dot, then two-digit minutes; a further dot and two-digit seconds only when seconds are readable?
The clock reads 5.50.39
